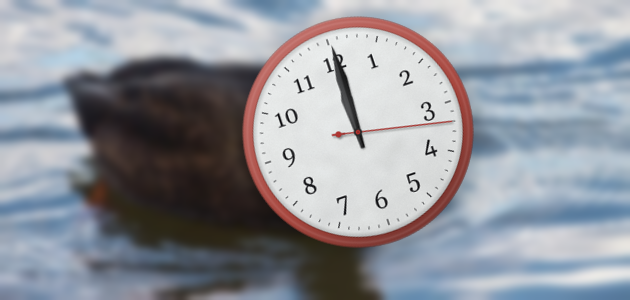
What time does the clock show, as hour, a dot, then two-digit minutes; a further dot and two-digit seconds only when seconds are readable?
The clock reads 12.00.17
